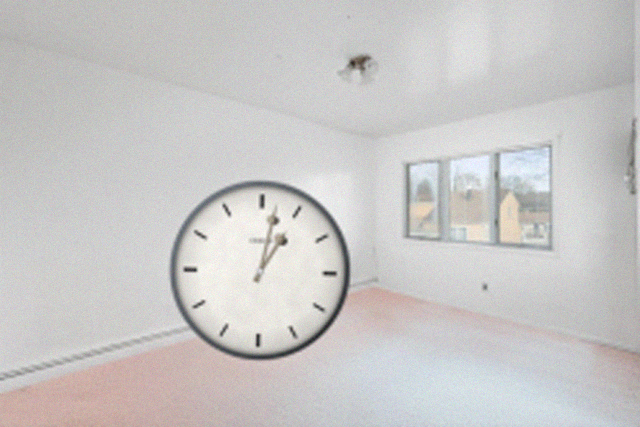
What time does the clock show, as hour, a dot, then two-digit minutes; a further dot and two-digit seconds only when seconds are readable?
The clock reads 1.02
